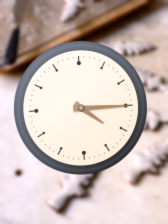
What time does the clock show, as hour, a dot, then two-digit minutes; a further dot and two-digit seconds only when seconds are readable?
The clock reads 4.15
